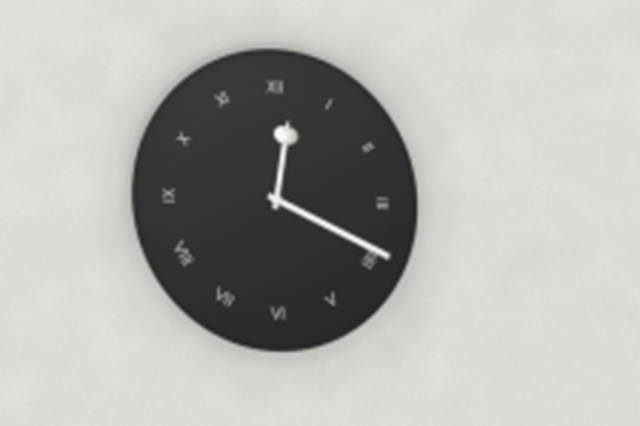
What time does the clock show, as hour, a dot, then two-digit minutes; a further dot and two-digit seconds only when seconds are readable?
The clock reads 12.19
